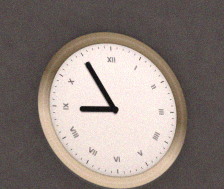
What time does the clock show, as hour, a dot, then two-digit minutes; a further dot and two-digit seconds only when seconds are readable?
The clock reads 8.55
